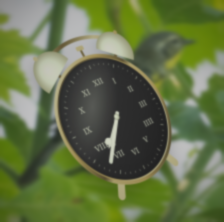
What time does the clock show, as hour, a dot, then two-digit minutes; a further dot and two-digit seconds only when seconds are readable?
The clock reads 7.37
